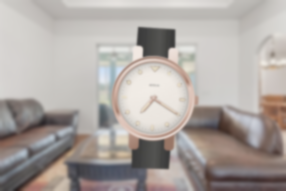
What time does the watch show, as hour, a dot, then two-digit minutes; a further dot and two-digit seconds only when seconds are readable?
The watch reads 7.20
